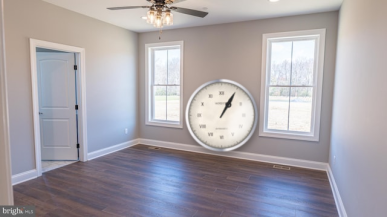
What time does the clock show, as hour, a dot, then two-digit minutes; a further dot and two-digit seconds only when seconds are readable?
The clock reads 1.05
